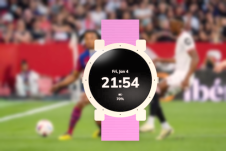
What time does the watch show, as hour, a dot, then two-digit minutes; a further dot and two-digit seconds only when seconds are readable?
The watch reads 21.54
